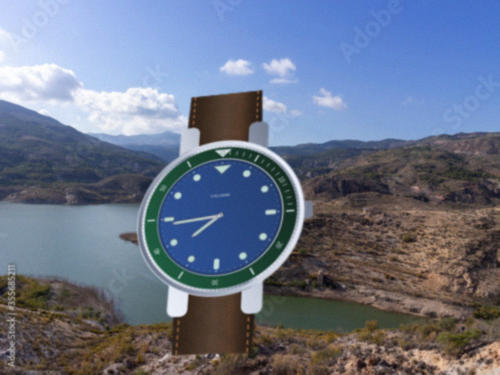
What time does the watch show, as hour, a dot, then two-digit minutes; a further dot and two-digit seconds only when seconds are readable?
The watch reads 7.44
